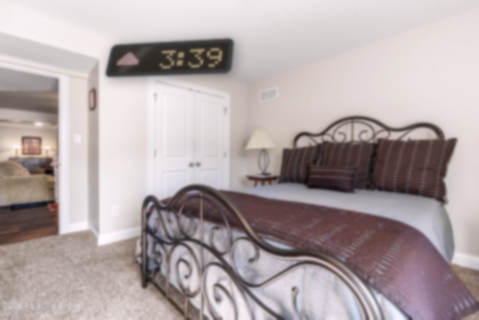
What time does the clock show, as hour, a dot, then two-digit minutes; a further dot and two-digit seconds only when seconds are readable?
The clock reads 3.39
